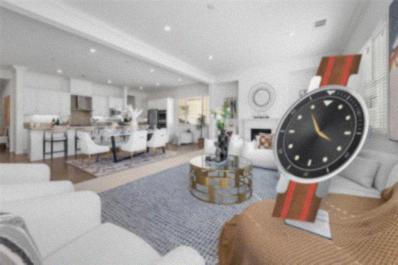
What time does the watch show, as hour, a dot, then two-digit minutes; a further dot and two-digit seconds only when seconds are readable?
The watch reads 3.54
